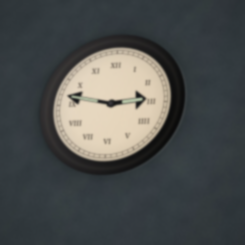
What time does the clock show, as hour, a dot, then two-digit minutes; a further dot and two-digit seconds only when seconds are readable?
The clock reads 2.47
